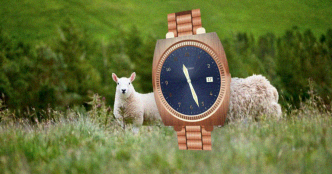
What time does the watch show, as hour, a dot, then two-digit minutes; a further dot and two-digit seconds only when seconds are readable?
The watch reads 11.27
